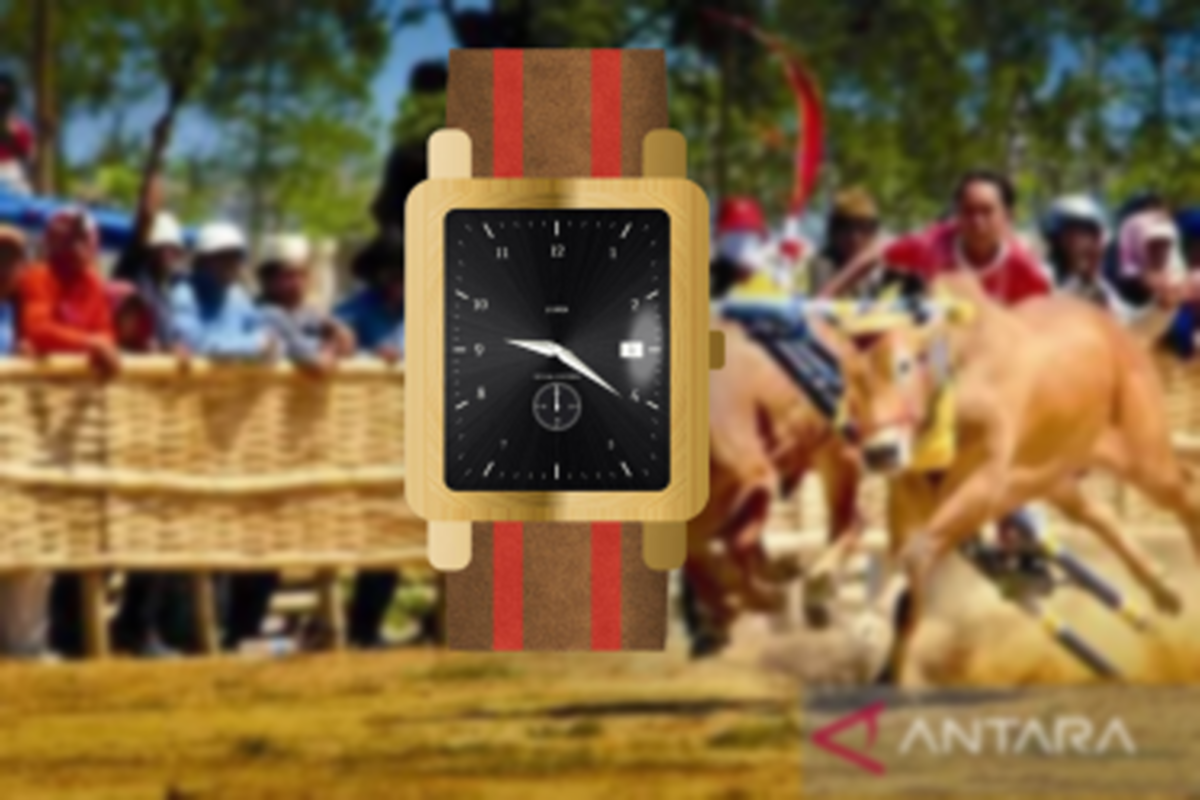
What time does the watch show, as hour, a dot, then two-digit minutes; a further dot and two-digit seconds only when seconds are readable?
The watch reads 9.21
